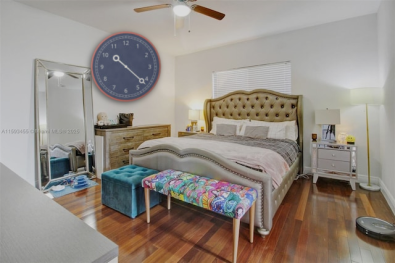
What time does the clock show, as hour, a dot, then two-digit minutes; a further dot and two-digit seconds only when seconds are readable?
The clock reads 10.22
